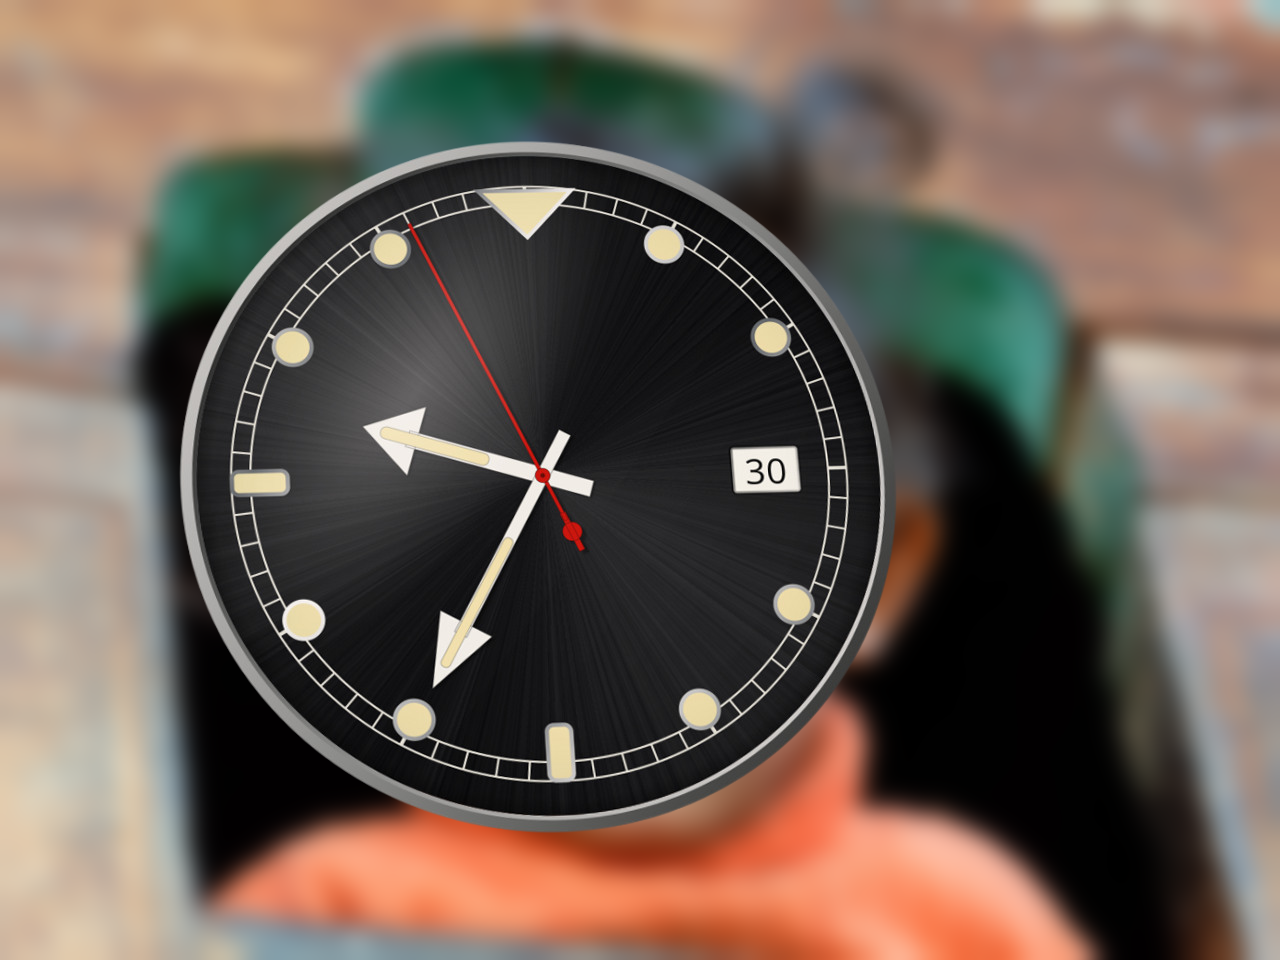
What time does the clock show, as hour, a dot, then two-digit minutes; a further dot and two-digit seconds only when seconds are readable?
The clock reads 9.34.56
